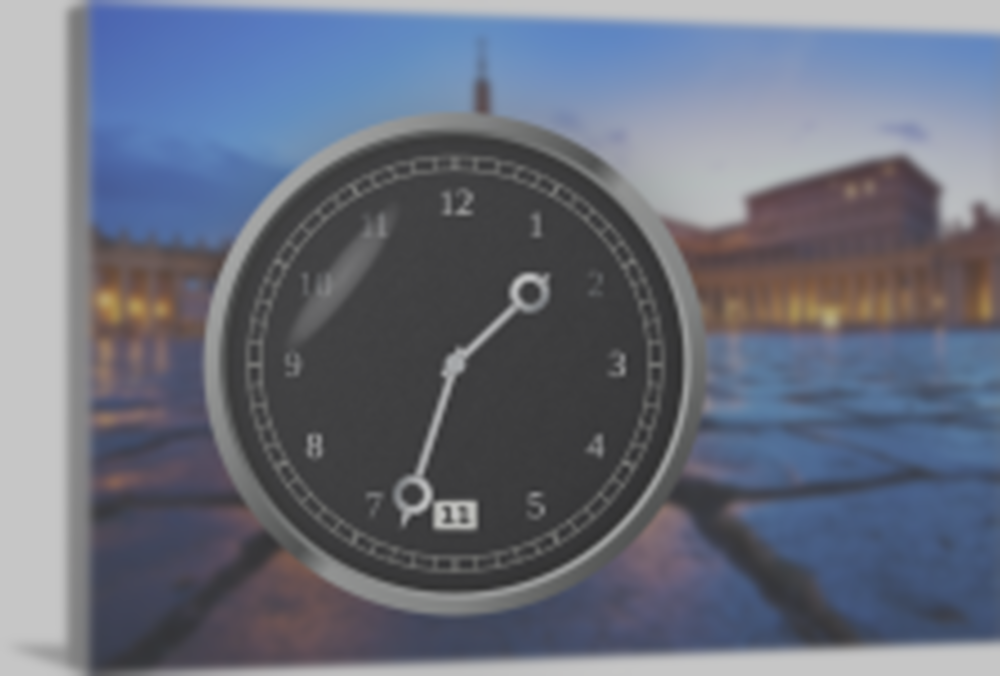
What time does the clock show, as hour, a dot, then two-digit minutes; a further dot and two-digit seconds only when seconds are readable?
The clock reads 1.33
